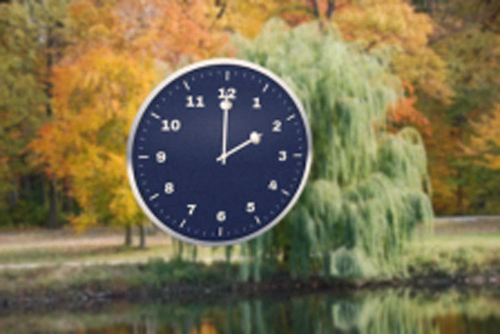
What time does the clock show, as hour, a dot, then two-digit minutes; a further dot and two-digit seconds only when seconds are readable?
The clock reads 2.00
